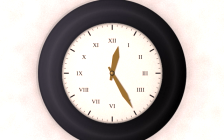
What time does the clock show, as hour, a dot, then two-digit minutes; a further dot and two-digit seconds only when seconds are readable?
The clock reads 12.25
